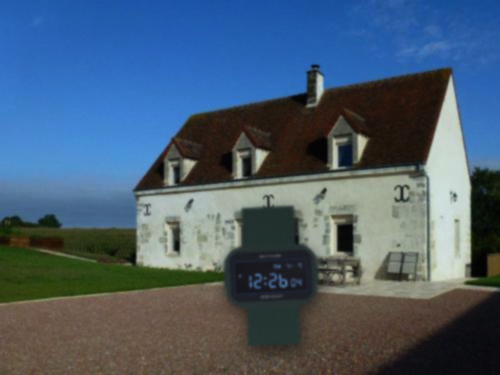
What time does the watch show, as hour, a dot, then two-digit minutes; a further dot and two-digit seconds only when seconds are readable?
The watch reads 12.26
